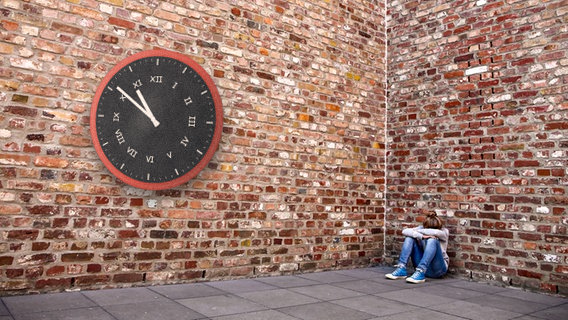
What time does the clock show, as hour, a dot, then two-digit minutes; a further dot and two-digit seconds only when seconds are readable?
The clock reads 10.51
